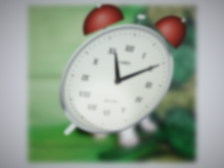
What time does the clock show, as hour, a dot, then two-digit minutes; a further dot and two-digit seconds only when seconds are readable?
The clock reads 11.10
